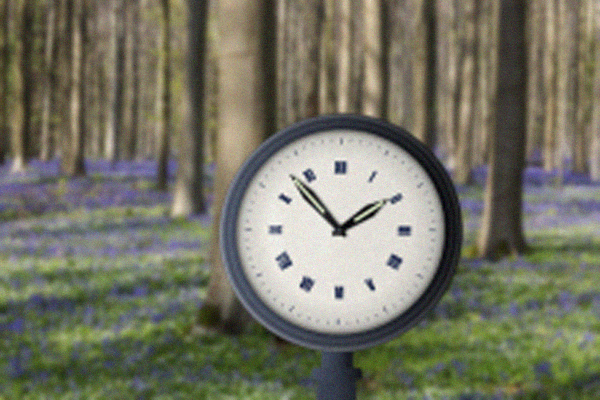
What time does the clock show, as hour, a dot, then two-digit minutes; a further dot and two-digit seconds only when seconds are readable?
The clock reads 1.53
